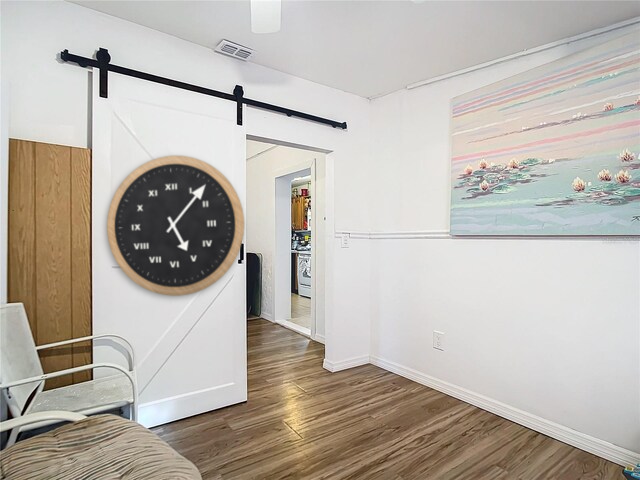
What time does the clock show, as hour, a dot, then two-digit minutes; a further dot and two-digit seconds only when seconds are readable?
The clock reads 5.07
